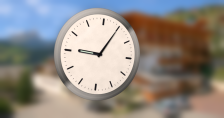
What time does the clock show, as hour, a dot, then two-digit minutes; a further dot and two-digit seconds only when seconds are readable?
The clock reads 9.05
